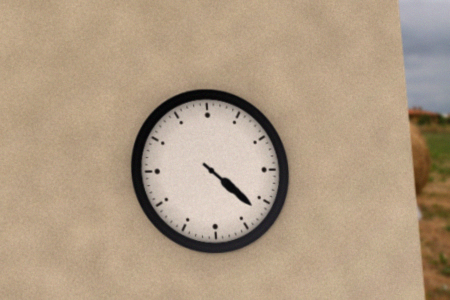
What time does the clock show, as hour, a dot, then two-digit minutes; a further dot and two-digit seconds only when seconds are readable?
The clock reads 4.22
